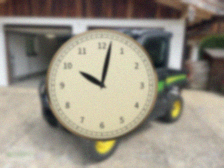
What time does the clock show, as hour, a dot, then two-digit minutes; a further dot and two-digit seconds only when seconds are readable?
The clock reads 10.02
